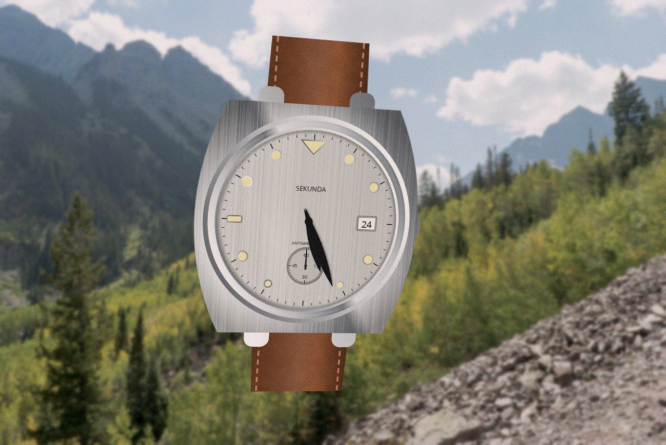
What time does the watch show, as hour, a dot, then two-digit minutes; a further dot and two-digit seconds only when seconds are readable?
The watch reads 5.26
